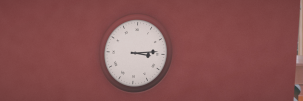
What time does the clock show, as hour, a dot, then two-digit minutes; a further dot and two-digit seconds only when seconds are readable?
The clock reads 3.14
